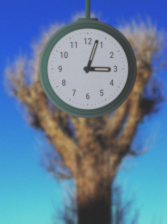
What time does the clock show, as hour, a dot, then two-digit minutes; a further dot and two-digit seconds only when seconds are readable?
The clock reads 3.03
